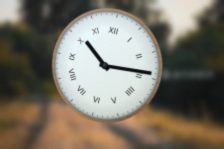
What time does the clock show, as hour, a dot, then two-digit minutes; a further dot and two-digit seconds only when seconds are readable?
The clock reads 10.14
